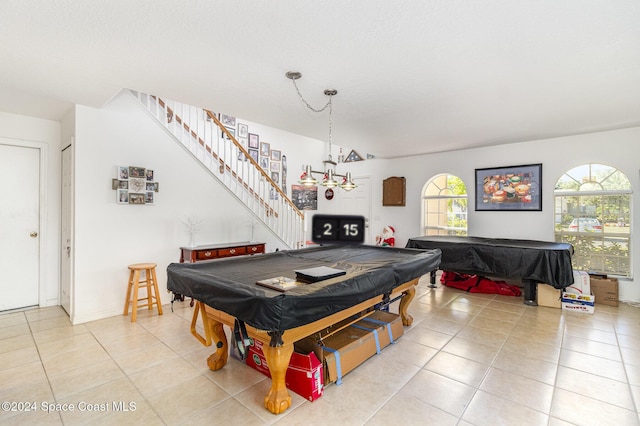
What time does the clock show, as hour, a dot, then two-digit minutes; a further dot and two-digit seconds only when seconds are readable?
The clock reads 2.15
